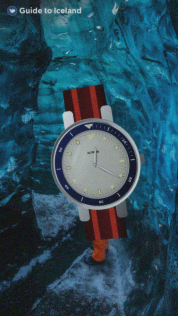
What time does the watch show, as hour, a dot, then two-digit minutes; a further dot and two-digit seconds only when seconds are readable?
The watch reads 12.21
